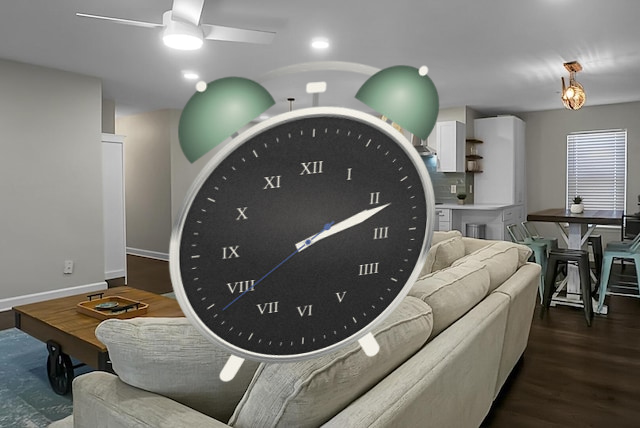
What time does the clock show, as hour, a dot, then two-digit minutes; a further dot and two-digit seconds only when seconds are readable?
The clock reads 2.11.39
